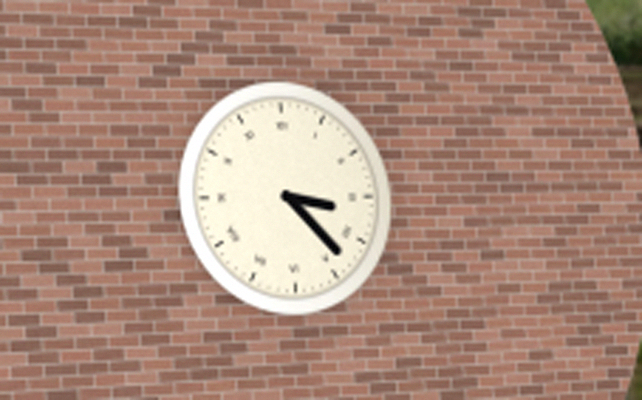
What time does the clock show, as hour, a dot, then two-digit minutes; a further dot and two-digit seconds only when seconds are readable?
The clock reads 3.23
